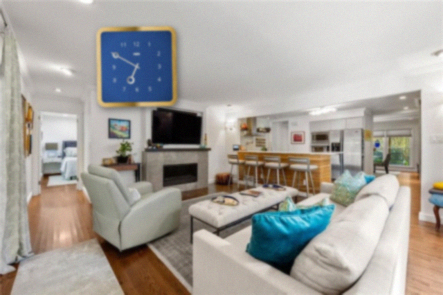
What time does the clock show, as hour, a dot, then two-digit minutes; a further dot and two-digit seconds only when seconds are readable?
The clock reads 6.50
